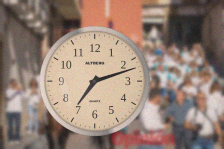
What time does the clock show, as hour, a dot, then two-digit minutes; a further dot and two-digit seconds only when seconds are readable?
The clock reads 7.12
